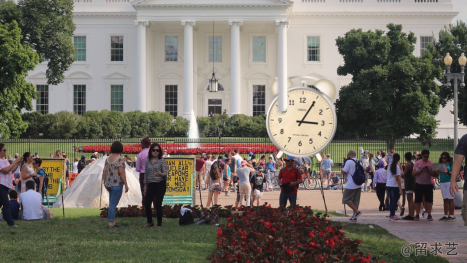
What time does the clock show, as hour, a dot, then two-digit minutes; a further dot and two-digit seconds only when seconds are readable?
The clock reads 3.05
